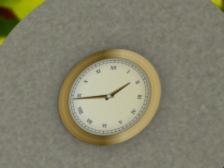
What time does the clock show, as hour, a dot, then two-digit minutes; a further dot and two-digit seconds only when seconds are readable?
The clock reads 1.44
